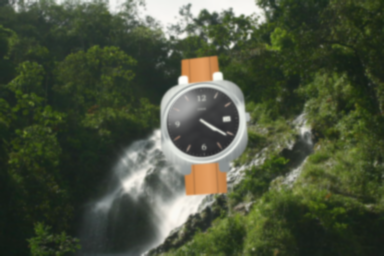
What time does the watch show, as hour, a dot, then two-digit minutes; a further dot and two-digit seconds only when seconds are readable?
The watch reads 4.21
